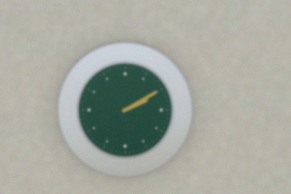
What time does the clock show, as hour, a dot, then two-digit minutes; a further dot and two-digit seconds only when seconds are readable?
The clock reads 2.10
